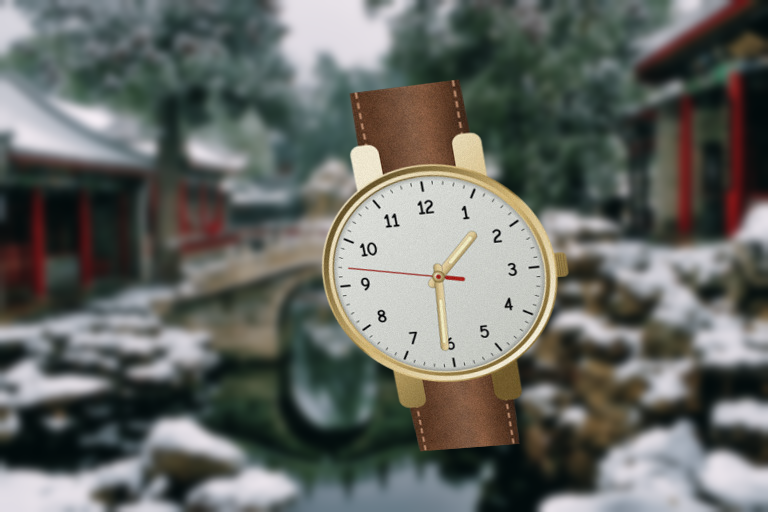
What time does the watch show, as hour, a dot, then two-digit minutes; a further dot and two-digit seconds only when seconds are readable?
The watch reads 1.30.47
